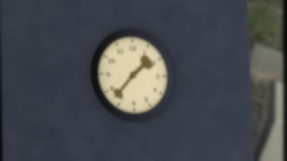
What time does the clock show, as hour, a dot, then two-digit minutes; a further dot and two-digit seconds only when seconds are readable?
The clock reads 1.37
